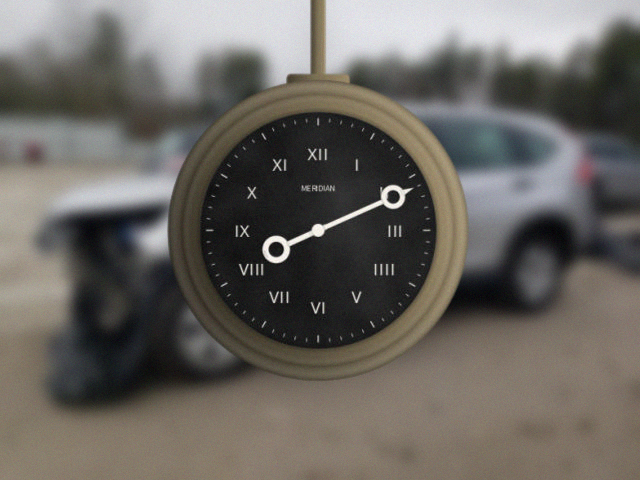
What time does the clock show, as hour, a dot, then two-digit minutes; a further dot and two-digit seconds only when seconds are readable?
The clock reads 8.11
